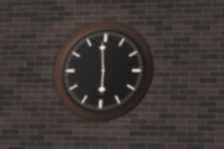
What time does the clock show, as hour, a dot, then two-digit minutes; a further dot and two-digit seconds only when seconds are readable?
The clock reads 5.59
